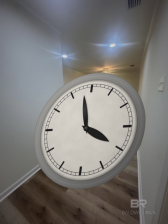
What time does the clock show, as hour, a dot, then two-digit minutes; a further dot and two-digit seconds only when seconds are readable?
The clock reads 3.58
